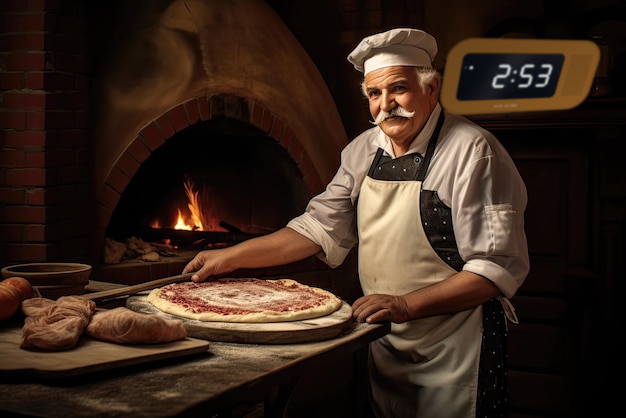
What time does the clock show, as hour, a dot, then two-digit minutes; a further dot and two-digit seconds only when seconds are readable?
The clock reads 2.53
